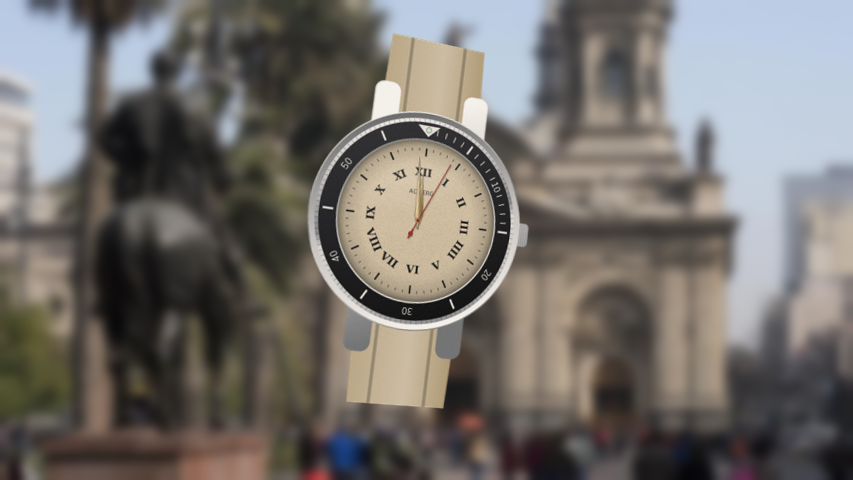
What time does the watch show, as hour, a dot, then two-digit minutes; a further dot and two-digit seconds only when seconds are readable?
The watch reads 11.59.04
